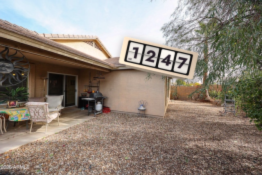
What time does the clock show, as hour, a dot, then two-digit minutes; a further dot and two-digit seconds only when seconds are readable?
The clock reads 12.47
